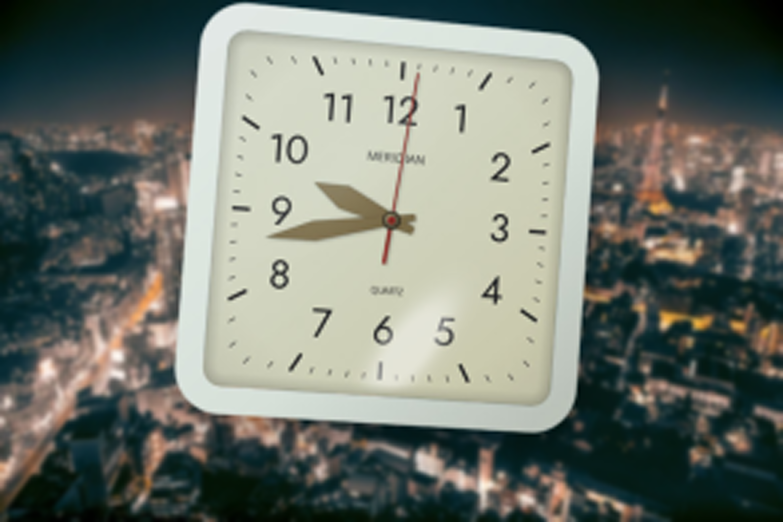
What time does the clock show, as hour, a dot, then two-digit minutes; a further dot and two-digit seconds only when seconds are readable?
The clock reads 9.43.01
